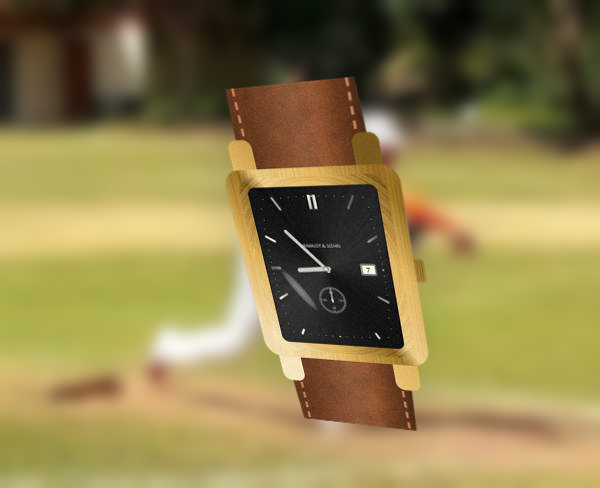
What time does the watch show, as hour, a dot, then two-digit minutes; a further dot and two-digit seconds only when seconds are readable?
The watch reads 8.53
